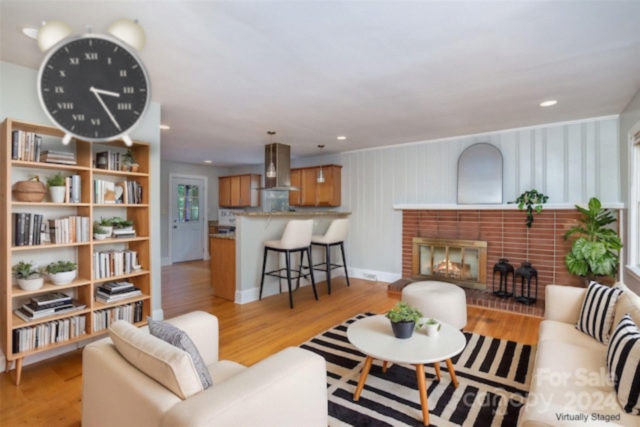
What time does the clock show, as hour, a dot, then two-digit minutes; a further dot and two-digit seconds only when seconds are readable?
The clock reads 3.25
